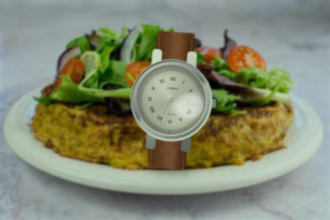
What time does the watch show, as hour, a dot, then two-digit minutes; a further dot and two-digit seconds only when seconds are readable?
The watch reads 6.33
